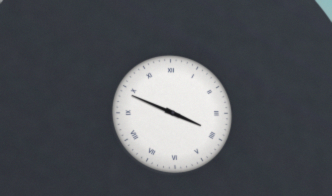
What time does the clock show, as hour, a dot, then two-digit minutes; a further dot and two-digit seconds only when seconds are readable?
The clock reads 3.49
